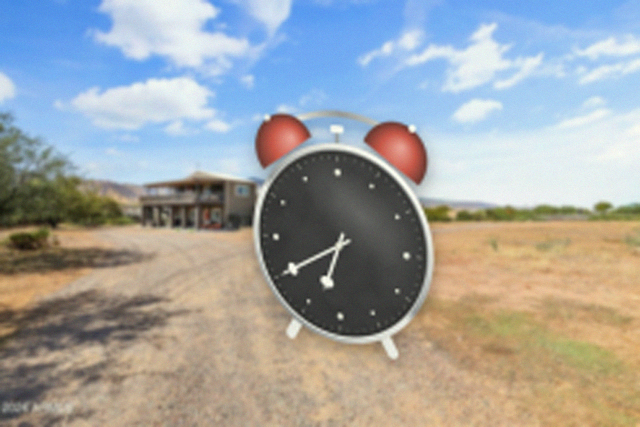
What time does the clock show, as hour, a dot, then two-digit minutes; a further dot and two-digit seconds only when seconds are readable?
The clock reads 6.40
